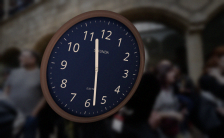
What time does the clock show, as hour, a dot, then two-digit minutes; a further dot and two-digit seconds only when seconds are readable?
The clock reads 11.28
